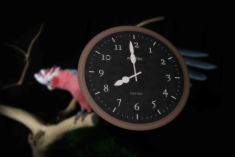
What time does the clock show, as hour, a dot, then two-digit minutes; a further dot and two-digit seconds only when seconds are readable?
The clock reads 7.59
